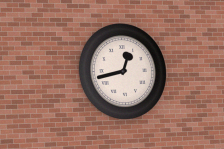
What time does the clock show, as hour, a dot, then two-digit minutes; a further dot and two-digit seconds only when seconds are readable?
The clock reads 12.43
